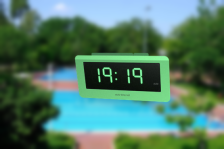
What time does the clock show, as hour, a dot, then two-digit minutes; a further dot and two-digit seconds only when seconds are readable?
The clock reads 19.19
